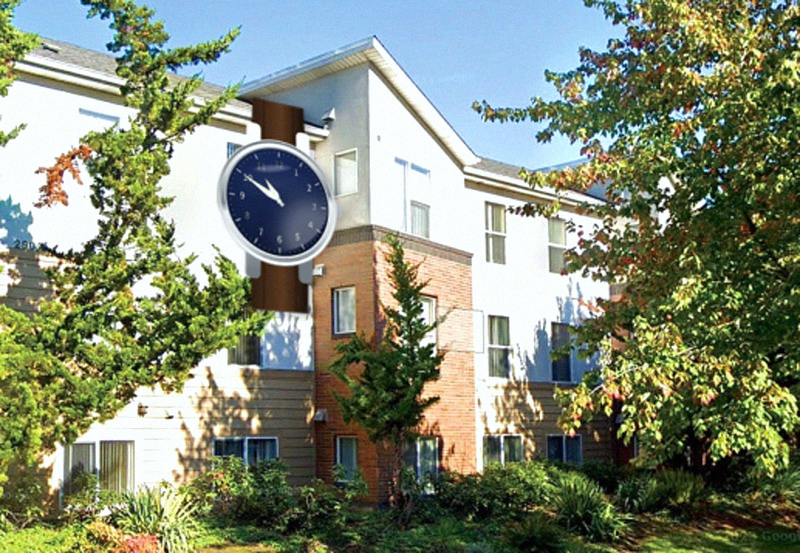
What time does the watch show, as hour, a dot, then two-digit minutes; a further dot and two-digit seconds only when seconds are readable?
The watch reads 10.50
